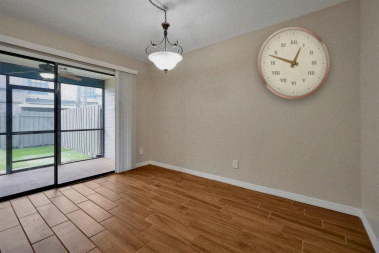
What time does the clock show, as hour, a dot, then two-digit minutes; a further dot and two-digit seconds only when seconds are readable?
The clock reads 12.48
